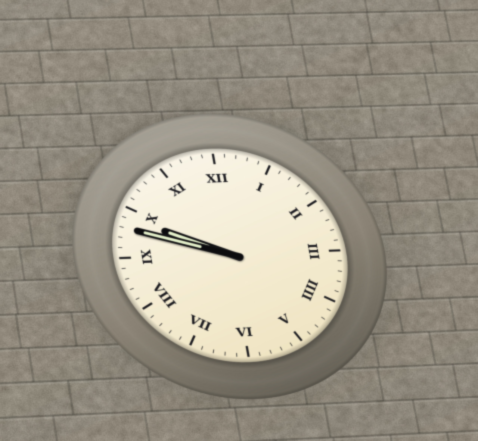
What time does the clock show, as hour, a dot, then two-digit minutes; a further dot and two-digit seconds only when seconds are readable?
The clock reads 9.48
